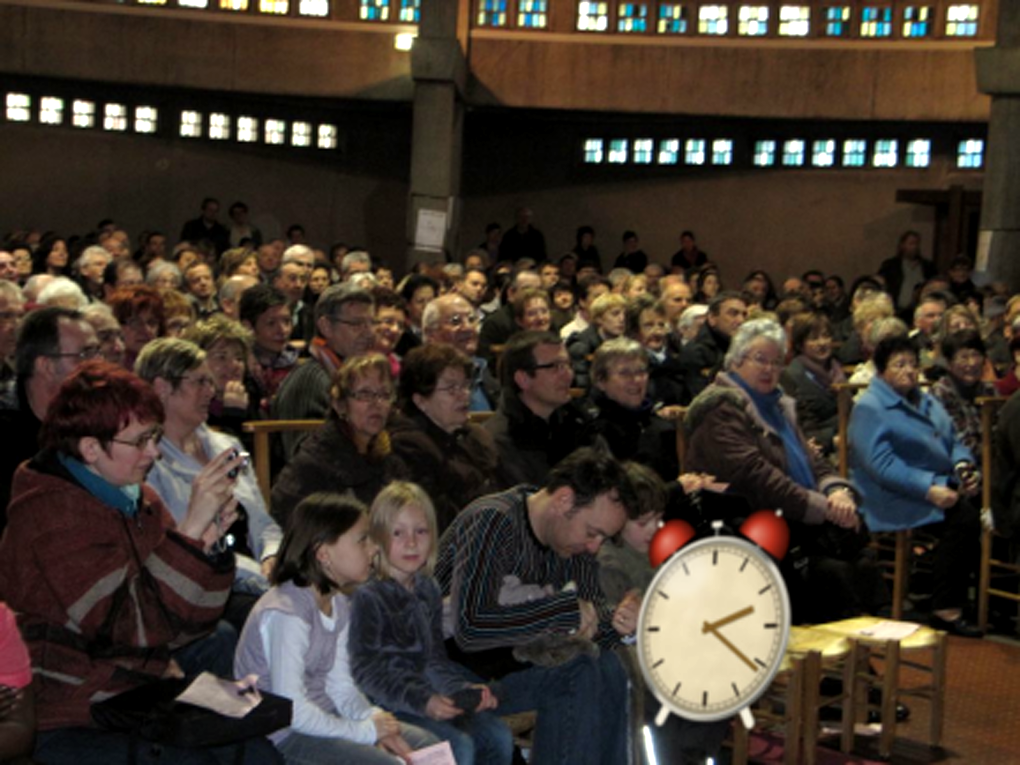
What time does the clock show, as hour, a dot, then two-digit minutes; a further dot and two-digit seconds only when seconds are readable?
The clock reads 2.21
